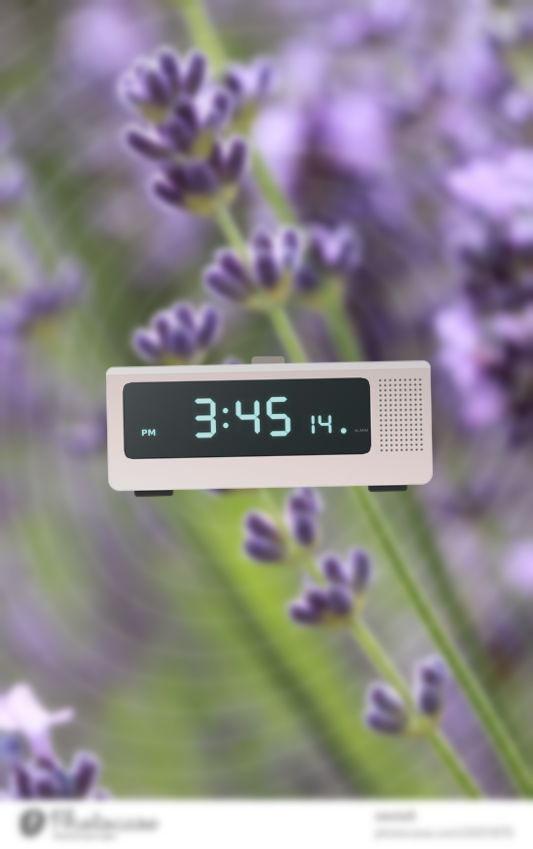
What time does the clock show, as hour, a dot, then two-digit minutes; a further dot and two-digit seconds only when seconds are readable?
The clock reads 3.45.14
